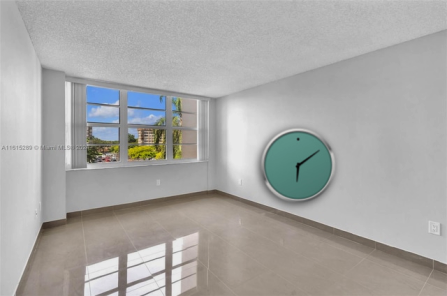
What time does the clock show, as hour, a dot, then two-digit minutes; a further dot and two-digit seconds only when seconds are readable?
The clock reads 6.09
